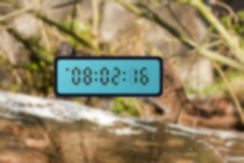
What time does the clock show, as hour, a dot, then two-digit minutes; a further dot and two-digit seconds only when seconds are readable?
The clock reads 8.02.16
